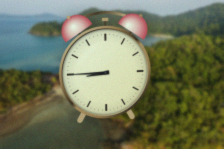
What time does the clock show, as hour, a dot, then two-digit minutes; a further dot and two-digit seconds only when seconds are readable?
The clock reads 8.45
